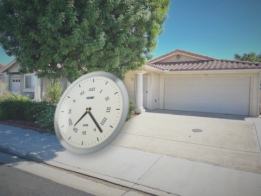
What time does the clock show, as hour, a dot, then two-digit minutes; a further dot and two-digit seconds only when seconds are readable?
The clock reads 7.23
